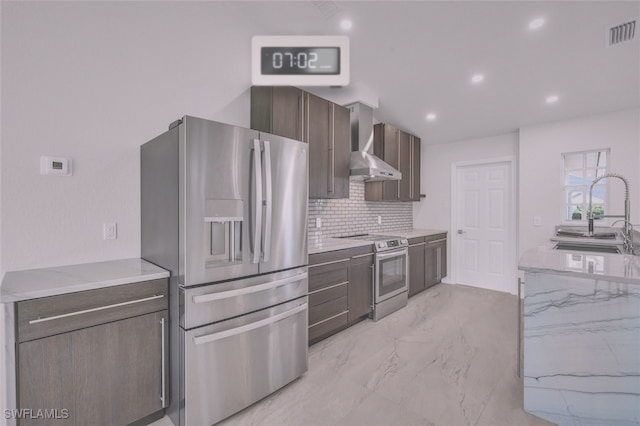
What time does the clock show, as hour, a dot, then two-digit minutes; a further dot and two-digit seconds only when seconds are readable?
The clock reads 7.02
